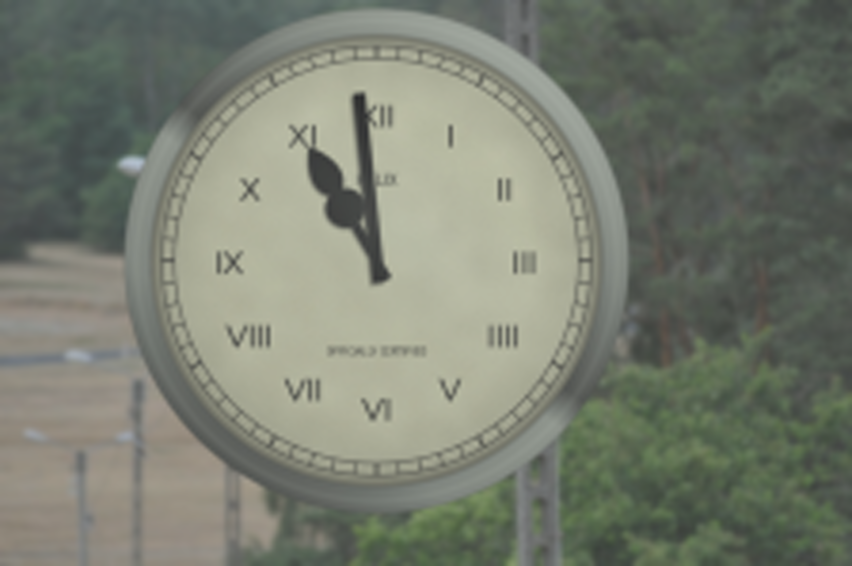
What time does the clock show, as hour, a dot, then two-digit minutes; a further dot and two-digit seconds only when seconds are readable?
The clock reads 10.59
